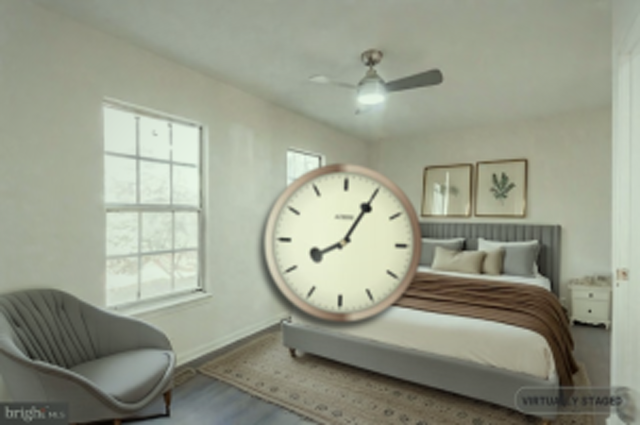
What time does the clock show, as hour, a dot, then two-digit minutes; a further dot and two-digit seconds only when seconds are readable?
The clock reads 8.05
